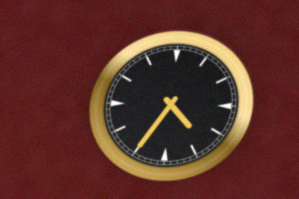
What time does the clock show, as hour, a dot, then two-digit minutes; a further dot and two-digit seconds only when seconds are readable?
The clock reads 4.35
